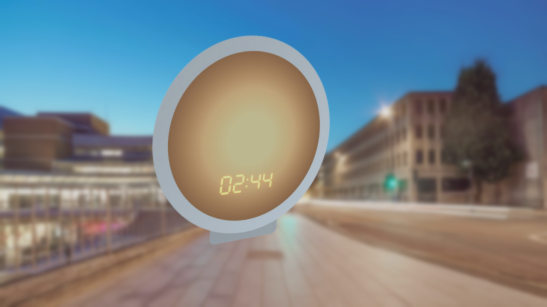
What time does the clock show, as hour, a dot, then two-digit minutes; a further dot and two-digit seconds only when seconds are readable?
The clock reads 2.44
